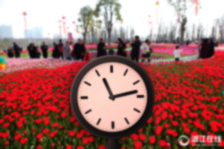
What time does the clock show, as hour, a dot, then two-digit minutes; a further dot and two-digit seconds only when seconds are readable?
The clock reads 11.13
